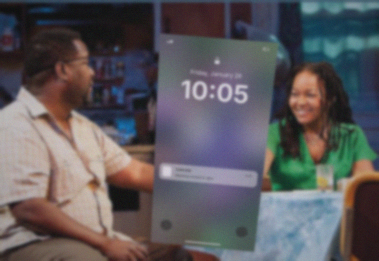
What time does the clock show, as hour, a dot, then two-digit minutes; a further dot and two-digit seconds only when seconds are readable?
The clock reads 10.05
